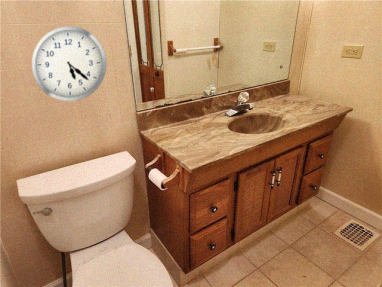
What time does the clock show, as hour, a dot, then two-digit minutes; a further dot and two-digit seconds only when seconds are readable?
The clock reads 5.22
